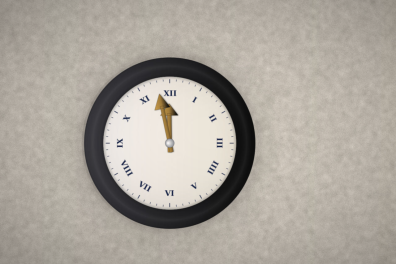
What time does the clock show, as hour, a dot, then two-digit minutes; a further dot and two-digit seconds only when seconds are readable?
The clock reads 11.58
